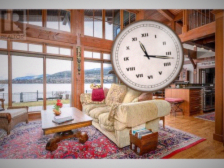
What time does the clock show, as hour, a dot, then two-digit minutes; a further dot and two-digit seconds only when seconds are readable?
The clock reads 11.17
